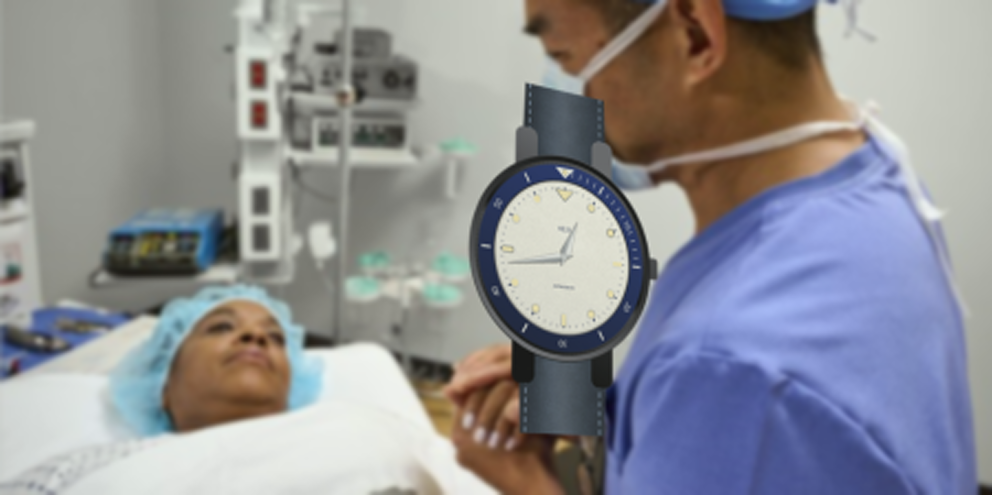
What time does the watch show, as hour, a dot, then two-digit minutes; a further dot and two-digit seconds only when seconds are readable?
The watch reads 12.43
